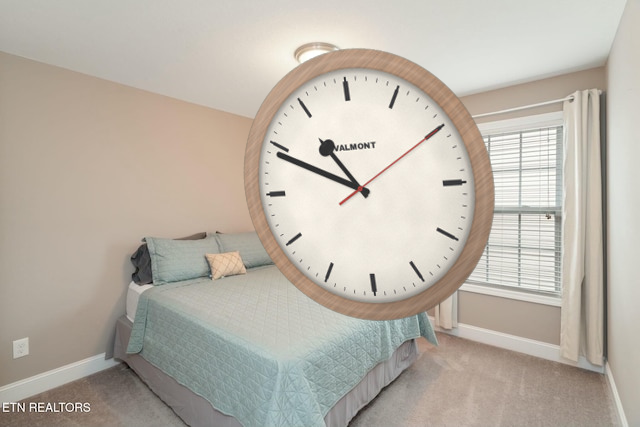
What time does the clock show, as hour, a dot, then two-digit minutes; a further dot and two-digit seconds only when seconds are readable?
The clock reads 10.49.10
